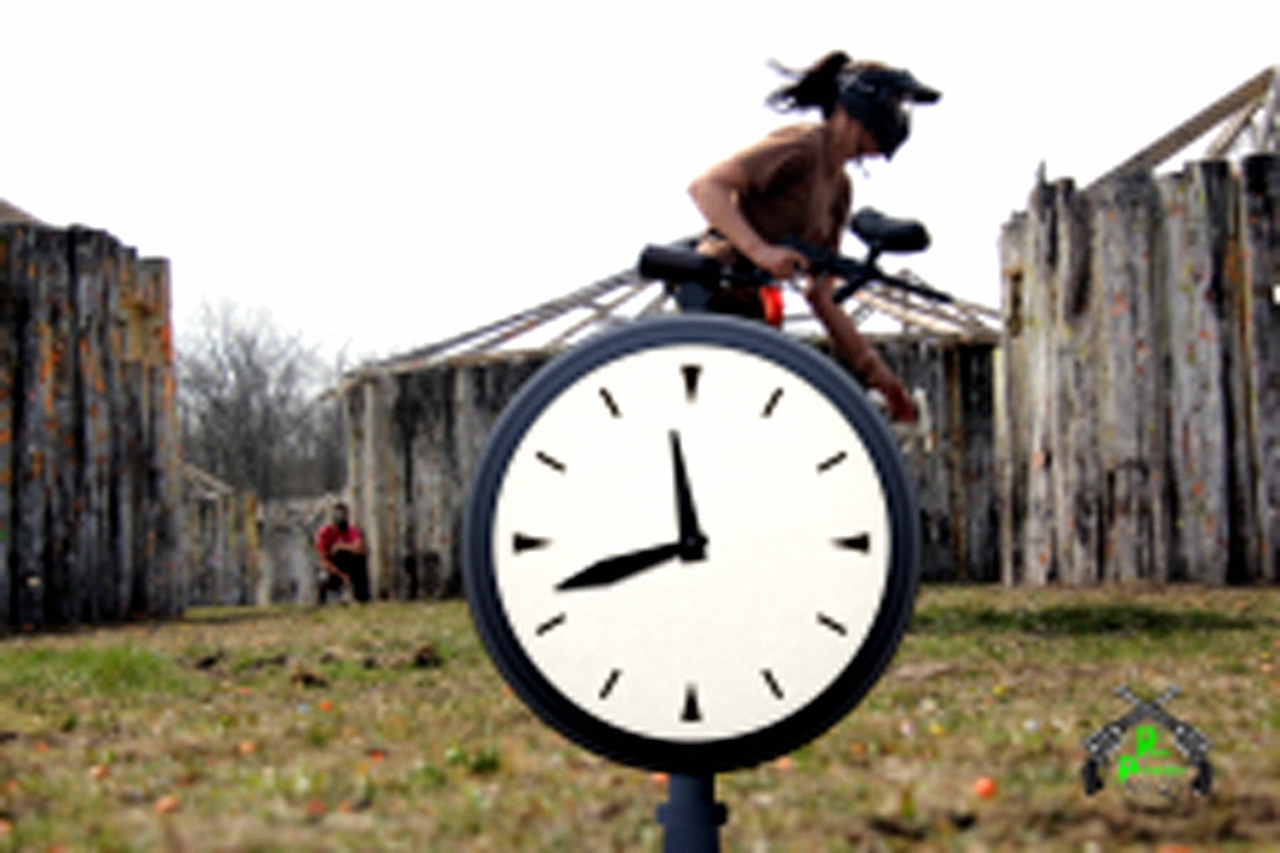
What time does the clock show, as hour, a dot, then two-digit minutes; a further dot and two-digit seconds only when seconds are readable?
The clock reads 11.42
